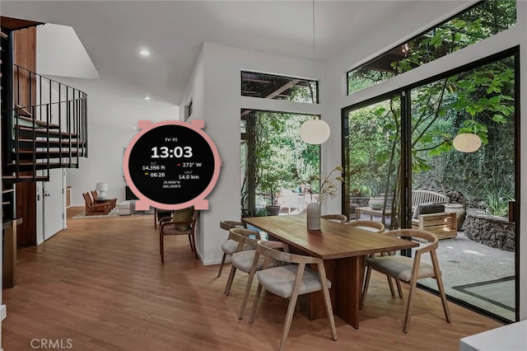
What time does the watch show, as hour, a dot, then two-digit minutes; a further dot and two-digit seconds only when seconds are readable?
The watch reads 13.03
